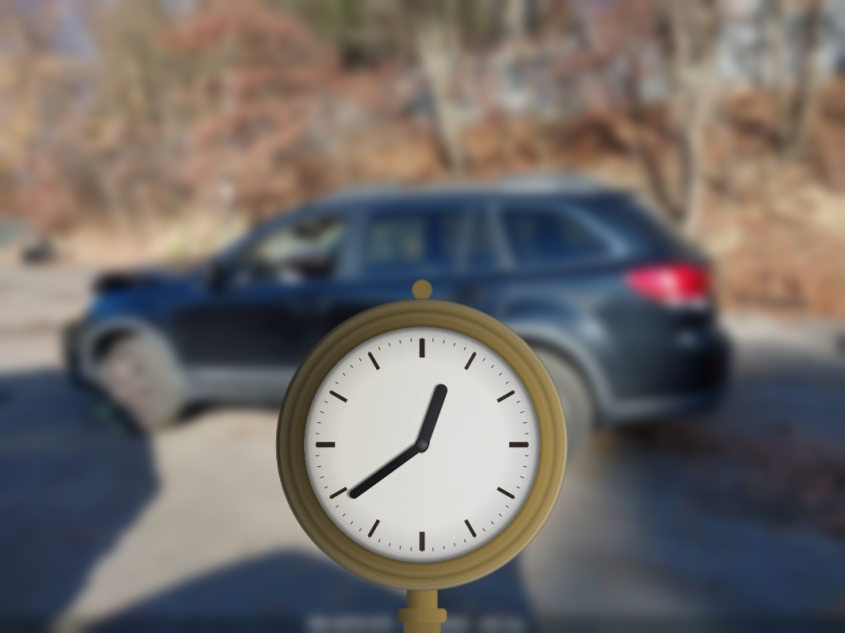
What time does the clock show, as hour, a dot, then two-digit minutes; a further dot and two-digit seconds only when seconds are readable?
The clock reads 12.39
